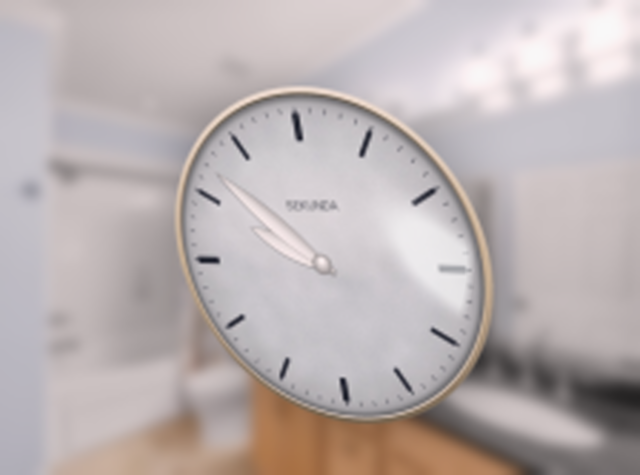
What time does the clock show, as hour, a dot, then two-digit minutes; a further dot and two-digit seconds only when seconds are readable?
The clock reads 9.52
